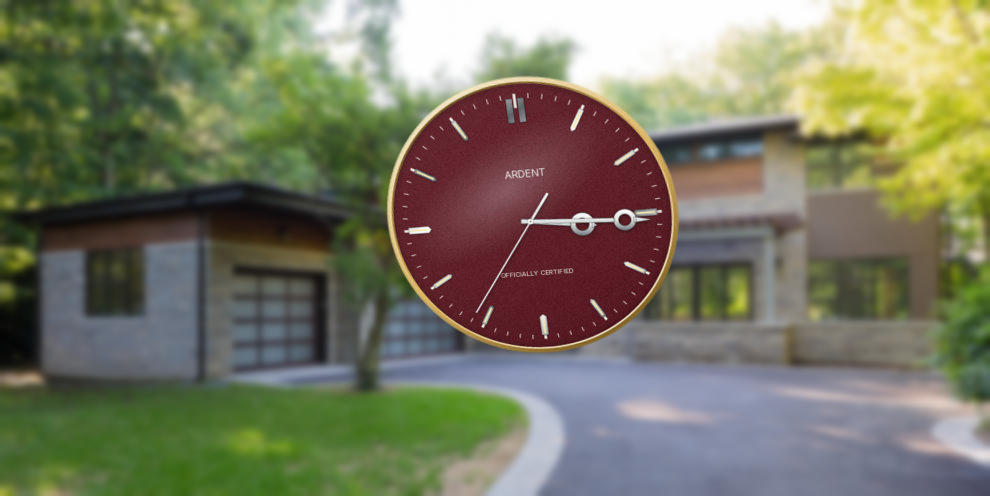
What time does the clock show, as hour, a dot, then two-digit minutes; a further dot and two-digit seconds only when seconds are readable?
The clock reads 3.15.36
